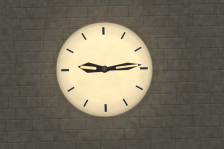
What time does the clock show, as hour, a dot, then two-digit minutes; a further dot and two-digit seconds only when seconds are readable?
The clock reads 9.14
